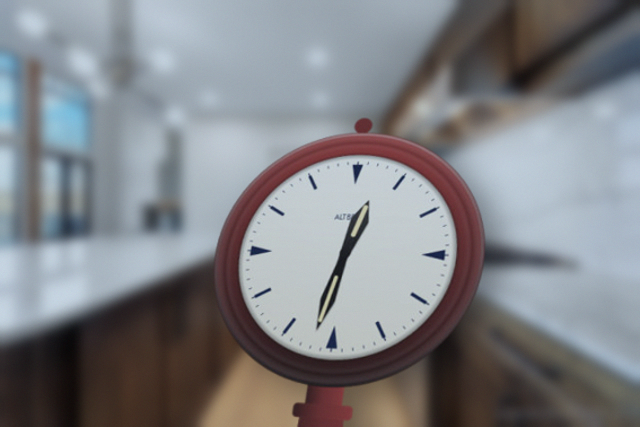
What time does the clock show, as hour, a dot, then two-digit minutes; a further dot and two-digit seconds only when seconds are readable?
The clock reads 12.32
